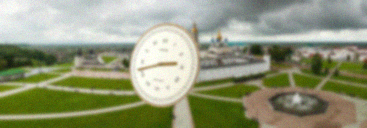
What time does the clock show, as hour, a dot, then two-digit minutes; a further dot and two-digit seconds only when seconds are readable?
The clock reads 2.42
